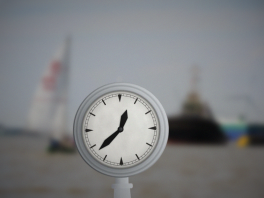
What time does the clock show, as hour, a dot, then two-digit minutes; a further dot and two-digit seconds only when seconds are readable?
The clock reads 12.38
